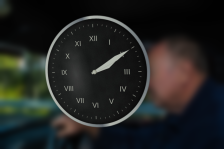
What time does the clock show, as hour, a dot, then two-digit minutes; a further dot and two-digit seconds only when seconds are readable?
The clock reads 2.10
